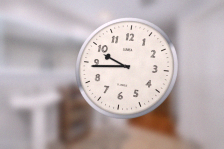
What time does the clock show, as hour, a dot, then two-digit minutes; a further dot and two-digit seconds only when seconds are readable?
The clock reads 9.44
